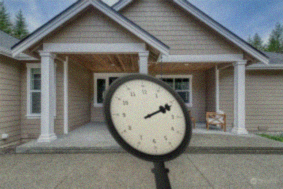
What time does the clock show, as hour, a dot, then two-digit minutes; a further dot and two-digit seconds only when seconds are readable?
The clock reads 2.11
